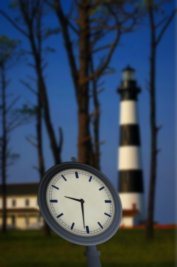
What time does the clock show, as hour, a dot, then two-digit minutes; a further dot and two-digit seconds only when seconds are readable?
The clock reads 9.31
